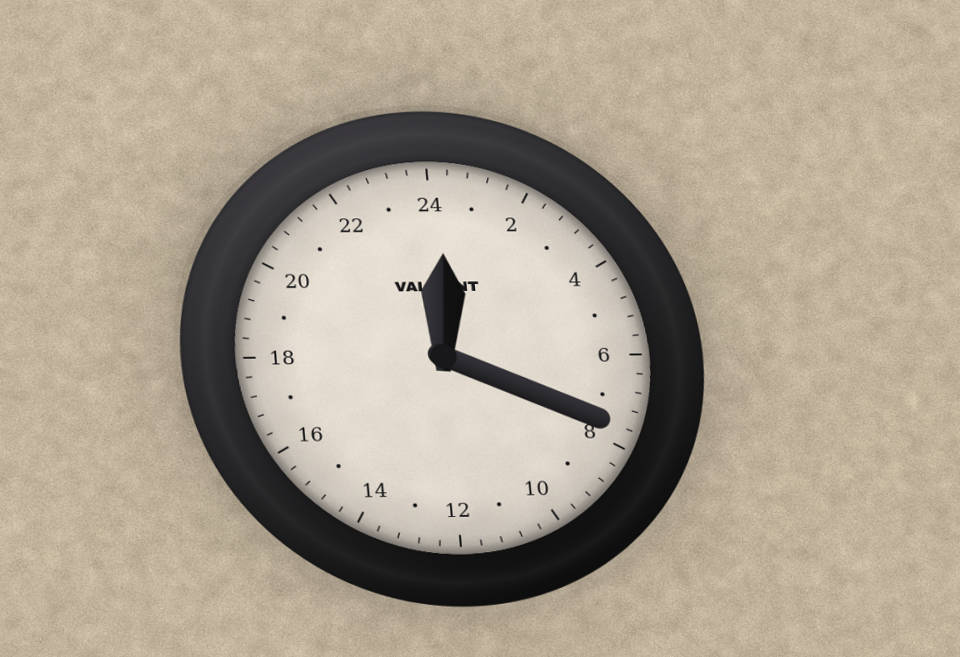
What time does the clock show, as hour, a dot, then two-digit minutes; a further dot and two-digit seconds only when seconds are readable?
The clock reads 0.19
